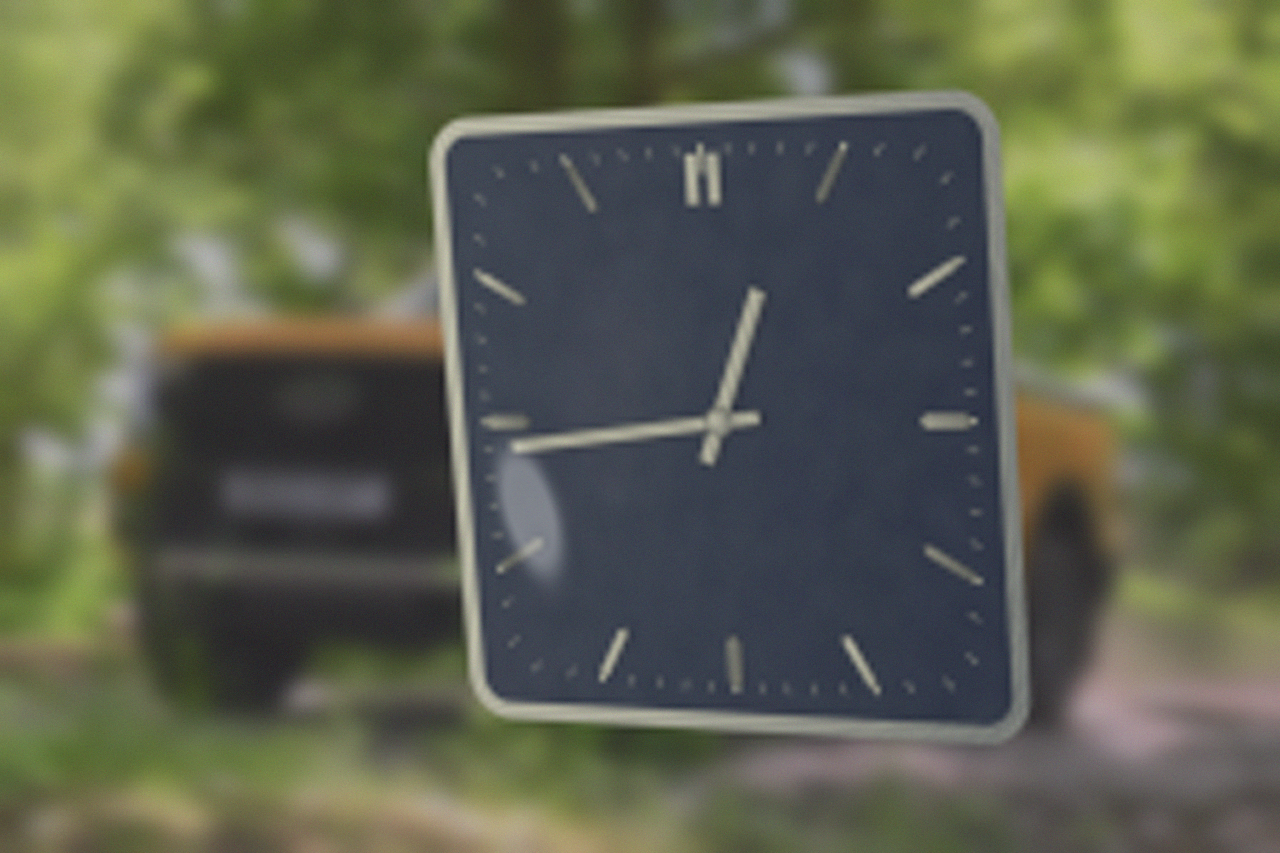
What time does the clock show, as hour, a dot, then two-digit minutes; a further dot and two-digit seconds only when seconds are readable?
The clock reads 12.44
